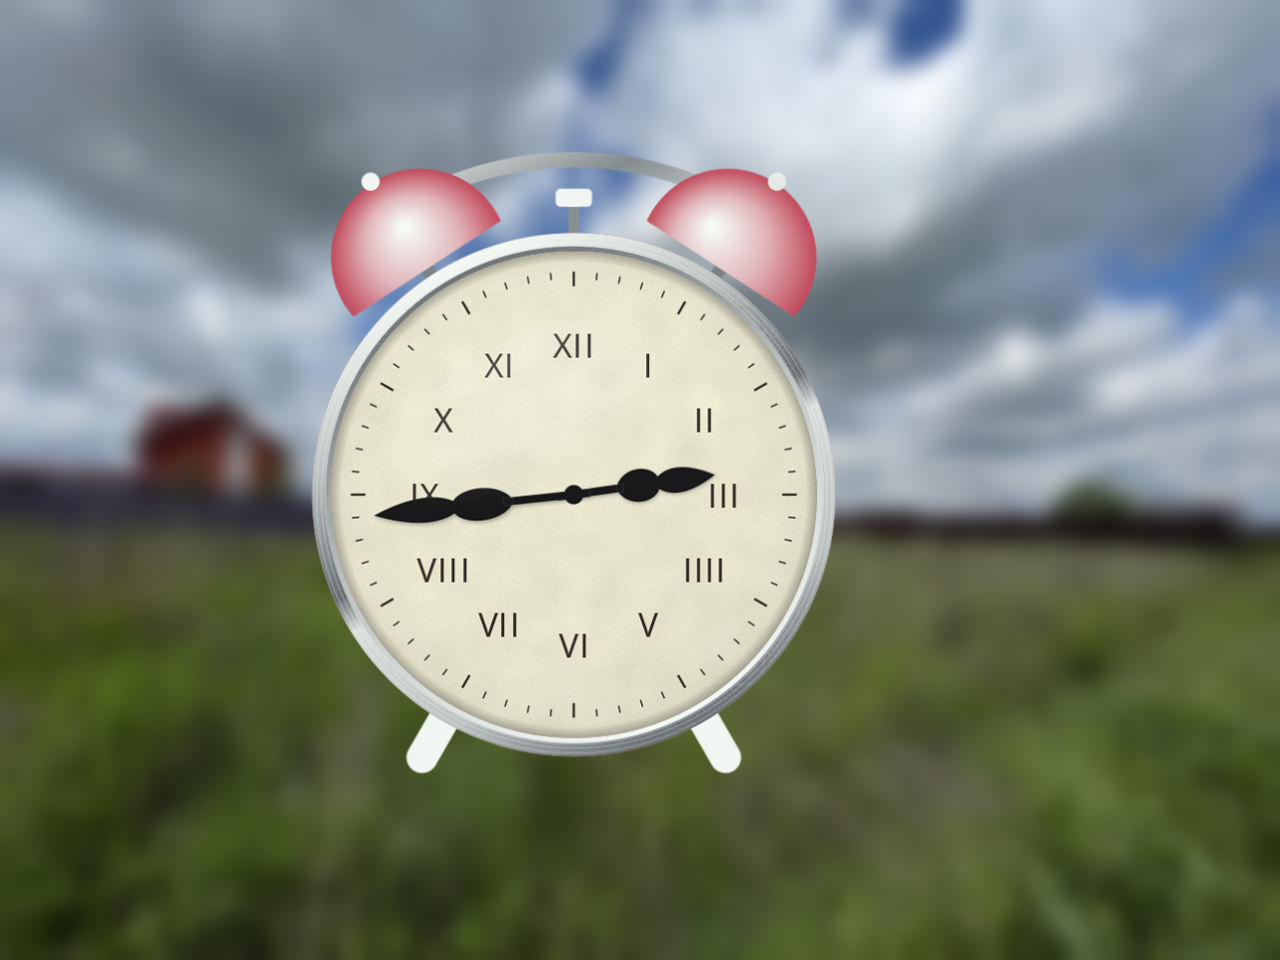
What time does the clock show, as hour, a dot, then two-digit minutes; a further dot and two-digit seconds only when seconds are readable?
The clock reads 2.44
